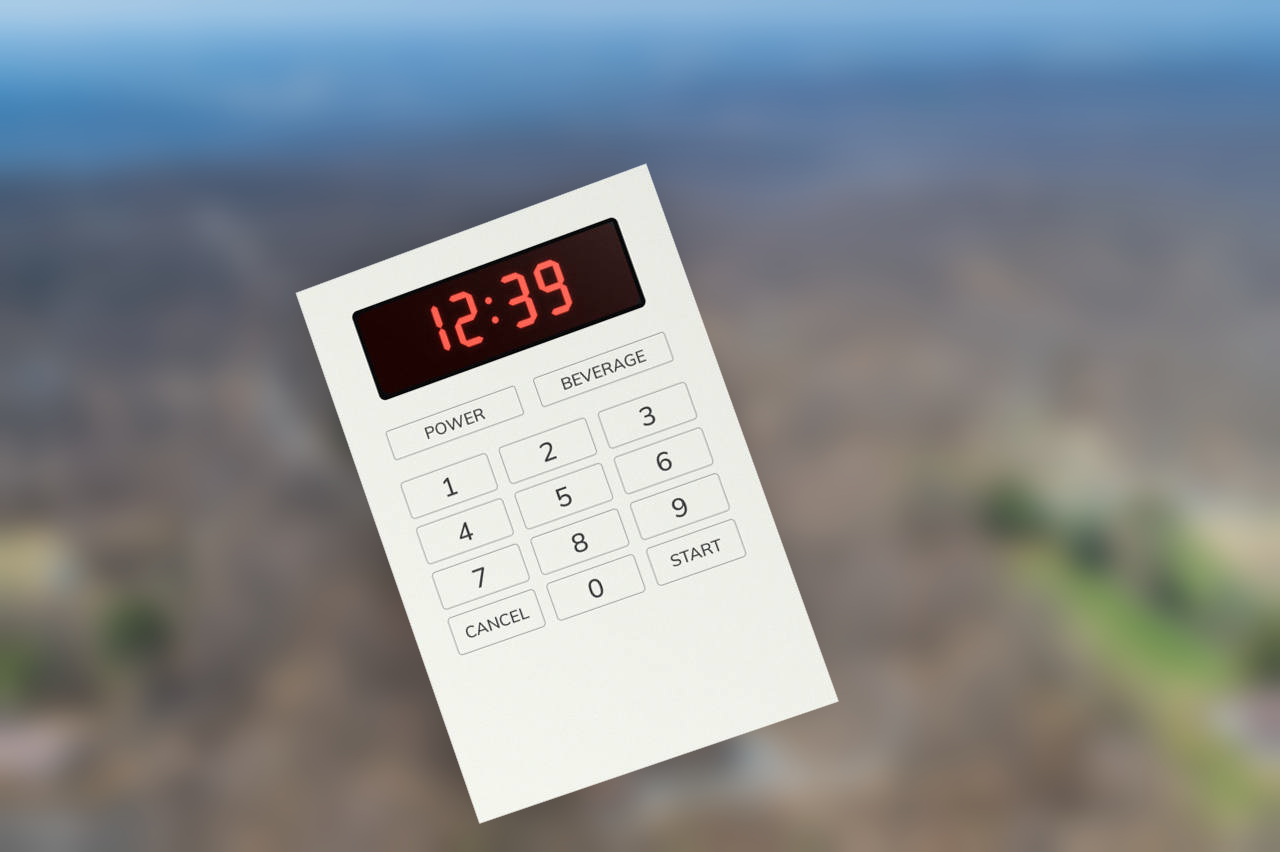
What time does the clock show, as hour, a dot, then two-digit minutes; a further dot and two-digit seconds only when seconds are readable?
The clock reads 12.39
